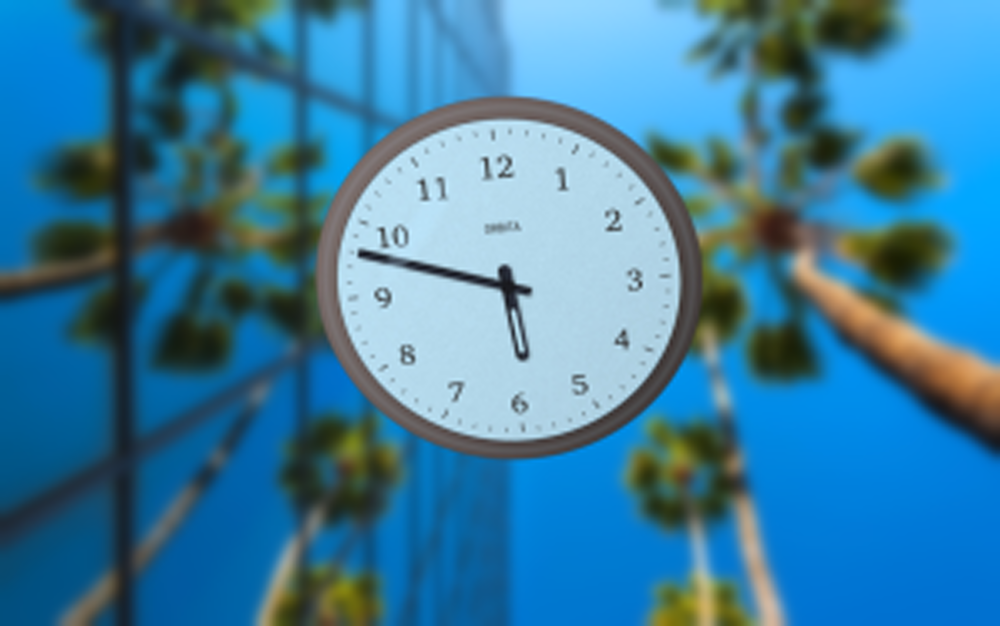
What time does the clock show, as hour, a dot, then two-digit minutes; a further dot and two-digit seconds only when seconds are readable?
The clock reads 5.48
